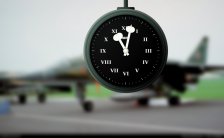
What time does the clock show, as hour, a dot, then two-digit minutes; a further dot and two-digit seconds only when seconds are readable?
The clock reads 11.02
